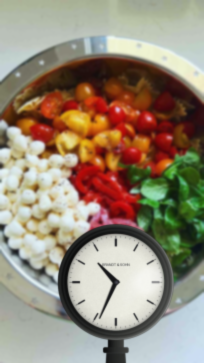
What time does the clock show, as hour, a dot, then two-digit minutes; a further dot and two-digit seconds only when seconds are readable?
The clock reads 10.34
